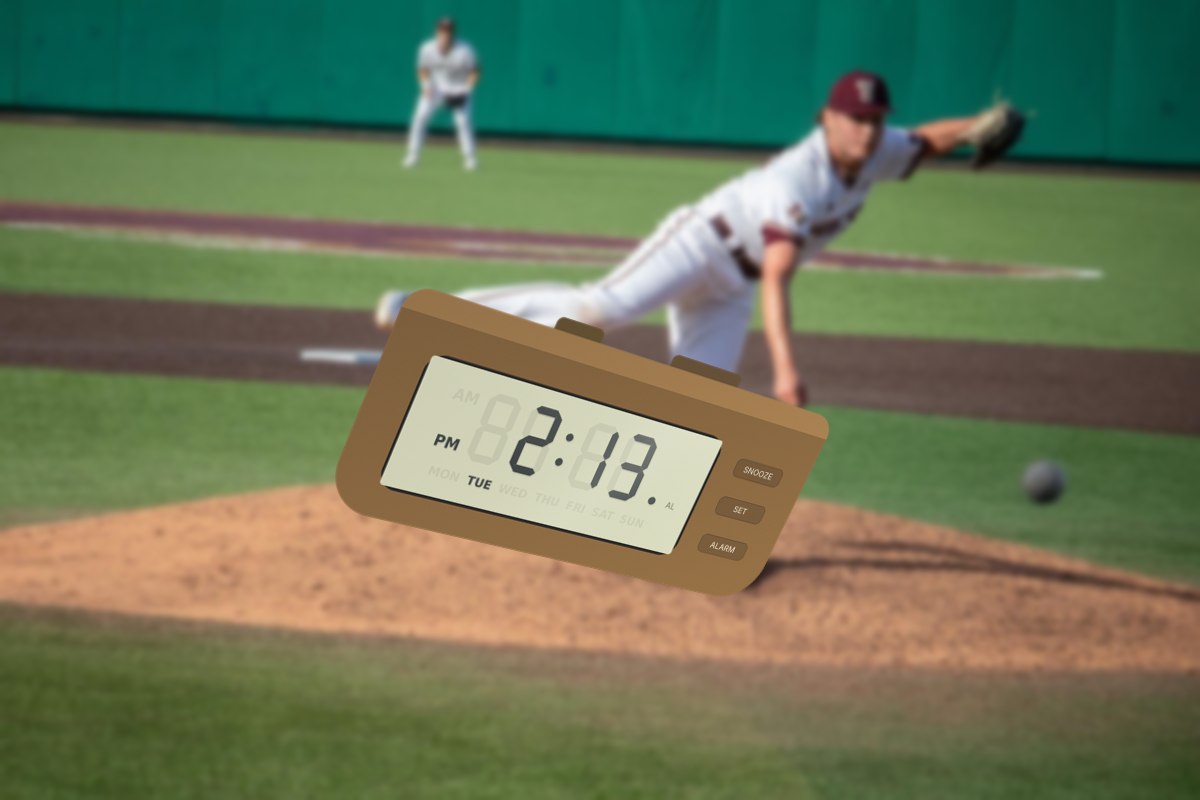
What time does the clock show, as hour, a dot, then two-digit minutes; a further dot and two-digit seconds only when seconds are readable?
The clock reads 2.13
